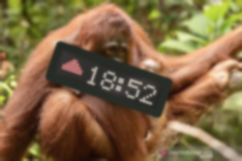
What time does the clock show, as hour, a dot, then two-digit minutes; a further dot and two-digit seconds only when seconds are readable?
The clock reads 18.52
